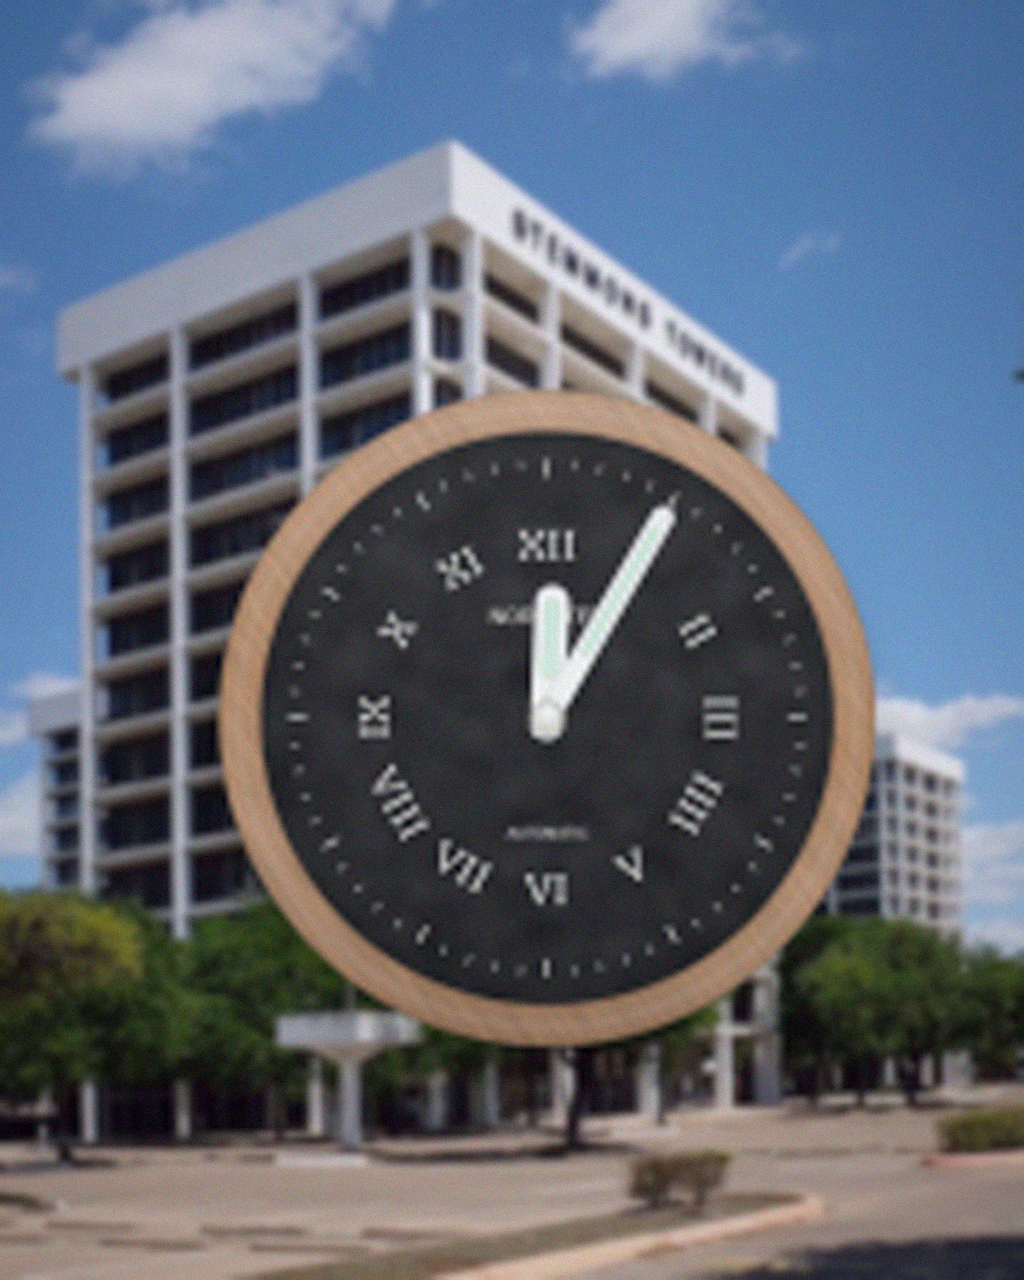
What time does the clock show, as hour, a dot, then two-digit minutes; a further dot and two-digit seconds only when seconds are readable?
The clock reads 12.05
